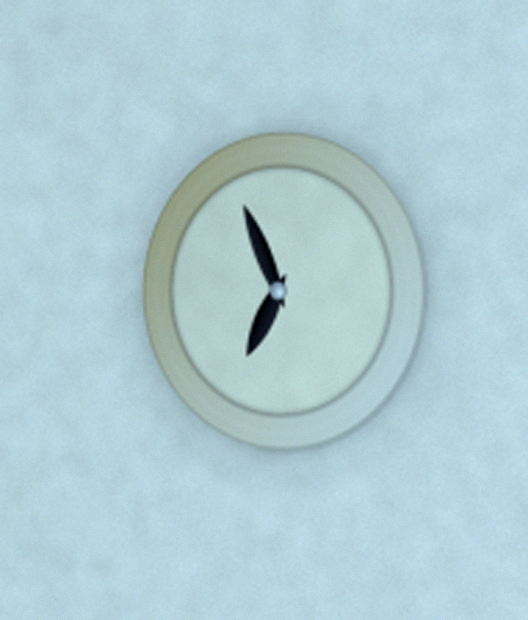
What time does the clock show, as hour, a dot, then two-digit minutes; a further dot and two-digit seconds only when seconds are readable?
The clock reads 6.56
